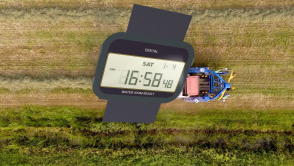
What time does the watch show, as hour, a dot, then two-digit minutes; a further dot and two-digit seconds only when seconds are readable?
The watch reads 16.58.48
